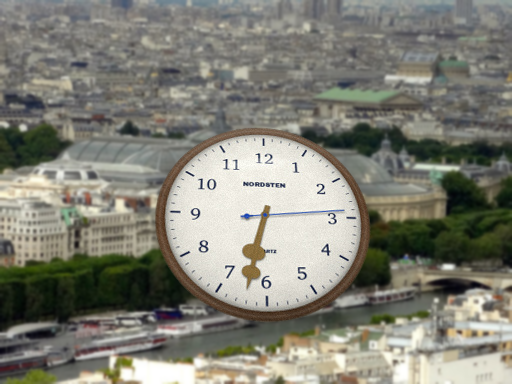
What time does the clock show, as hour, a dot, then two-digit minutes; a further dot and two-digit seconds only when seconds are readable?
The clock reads 6.32.14
